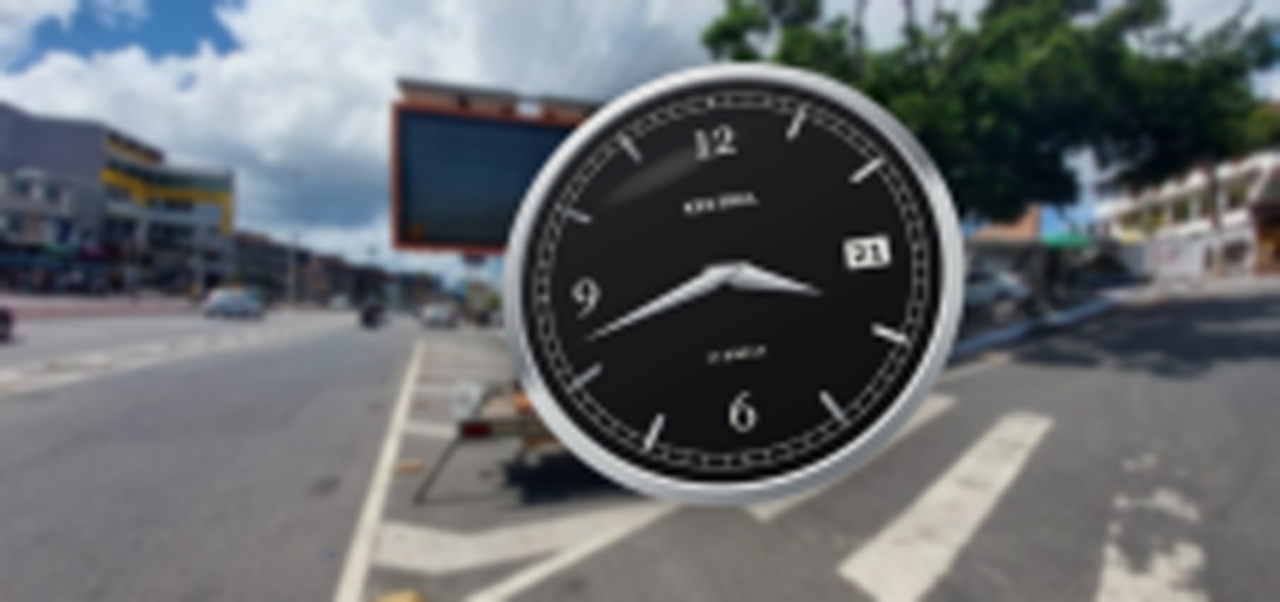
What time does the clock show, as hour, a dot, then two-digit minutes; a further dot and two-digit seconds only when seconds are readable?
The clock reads 3.42
